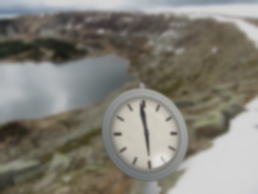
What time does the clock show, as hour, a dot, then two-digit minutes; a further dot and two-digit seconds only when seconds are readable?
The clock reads 5.59
